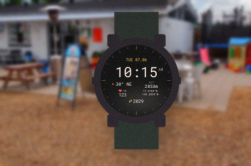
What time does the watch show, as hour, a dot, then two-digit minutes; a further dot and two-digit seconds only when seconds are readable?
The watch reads 10.15
